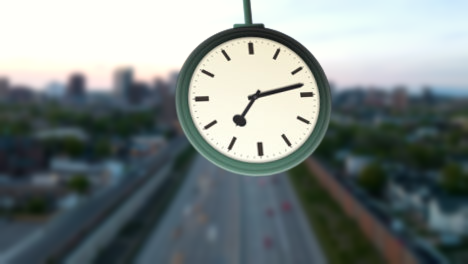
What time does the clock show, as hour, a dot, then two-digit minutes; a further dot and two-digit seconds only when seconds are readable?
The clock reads 7.13
